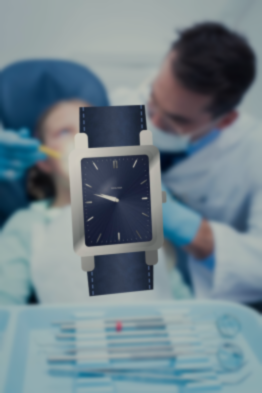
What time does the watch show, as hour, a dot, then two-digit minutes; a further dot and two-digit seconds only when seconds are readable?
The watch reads 9.48
